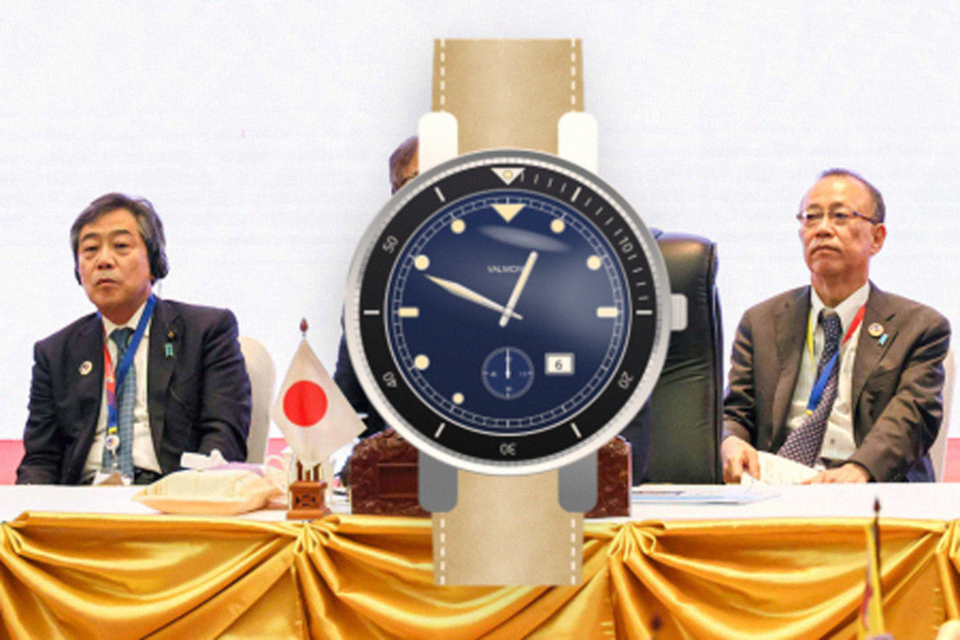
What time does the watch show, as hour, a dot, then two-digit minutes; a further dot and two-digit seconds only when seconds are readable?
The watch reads 12.49
